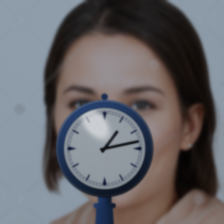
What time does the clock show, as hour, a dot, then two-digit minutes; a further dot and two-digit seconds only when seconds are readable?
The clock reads 1.13
